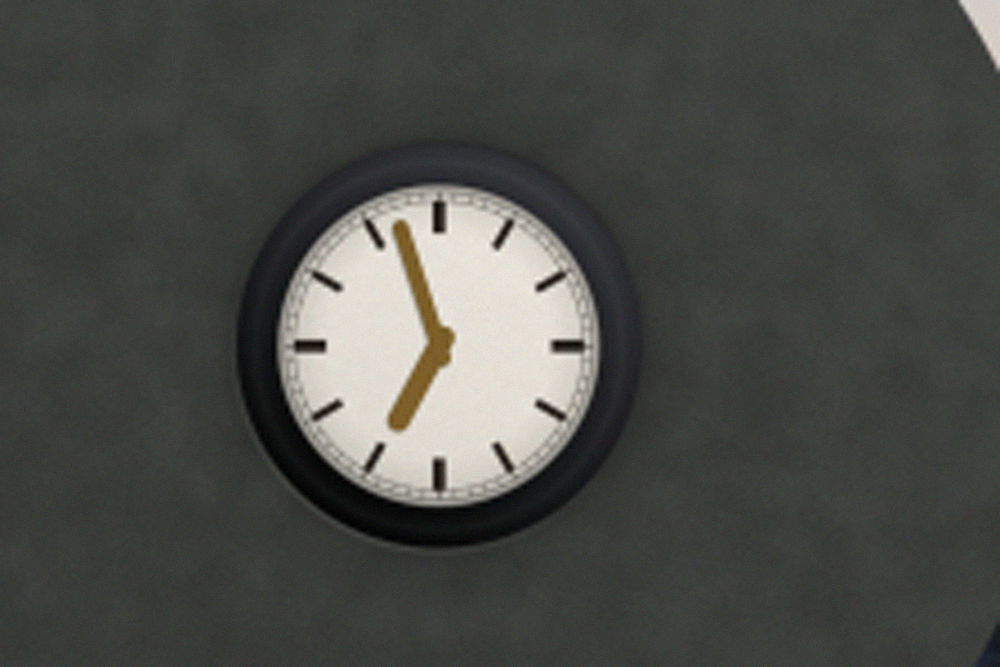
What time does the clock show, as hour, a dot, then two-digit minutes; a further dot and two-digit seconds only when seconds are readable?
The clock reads 6.57
